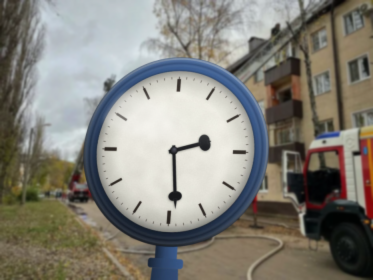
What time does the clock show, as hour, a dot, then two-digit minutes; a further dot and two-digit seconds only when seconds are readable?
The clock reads 2.29
